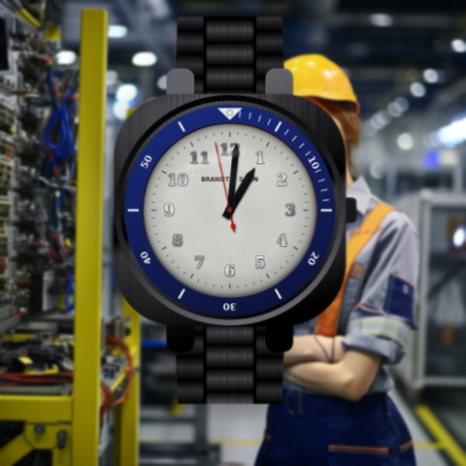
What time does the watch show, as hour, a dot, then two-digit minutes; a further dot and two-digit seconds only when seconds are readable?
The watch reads 1.00.58
